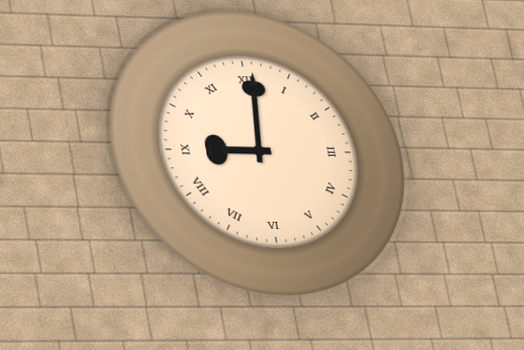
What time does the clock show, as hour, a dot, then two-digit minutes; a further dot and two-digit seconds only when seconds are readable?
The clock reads 9.01
